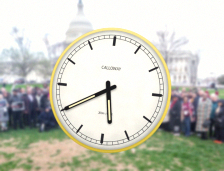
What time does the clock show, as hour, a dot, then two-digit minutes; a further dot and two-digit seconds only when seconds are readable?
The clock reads 5.40
